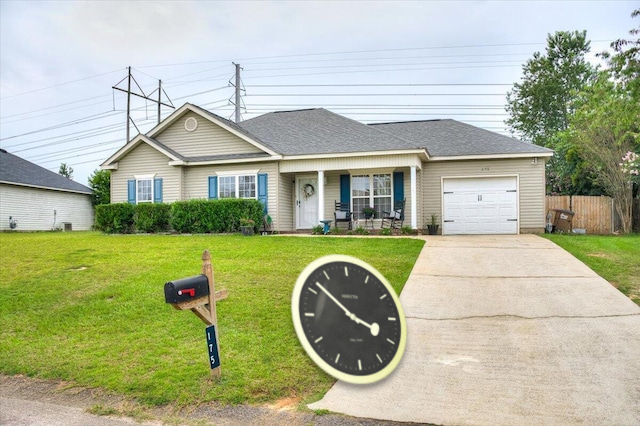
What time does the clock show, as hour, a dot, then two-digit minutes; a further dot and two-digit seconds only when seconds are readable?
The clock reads 3.52
